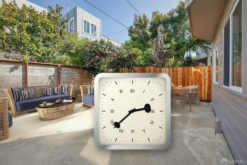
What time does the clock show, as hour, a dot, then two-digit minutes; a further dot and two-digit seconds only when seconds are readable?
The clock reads 2.38
